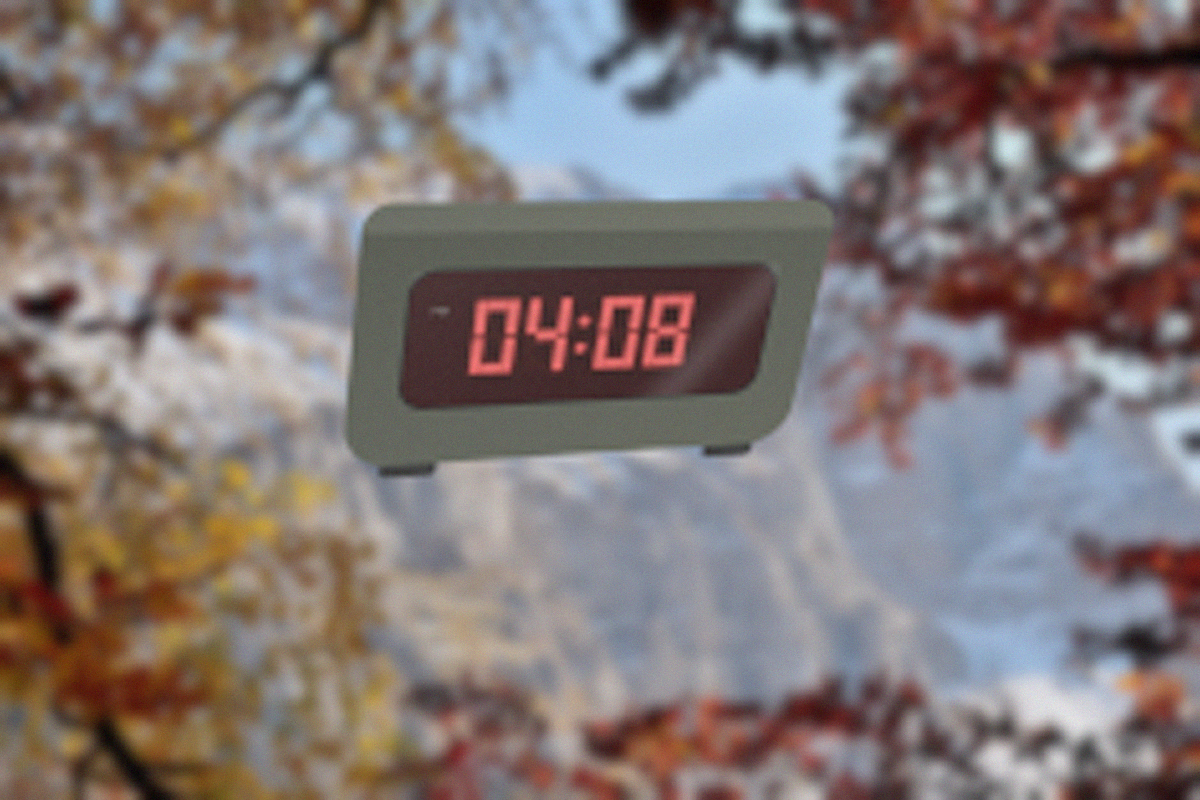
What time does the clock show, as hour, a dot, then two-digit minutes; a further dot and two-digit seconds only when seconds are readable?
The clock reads 4.08
